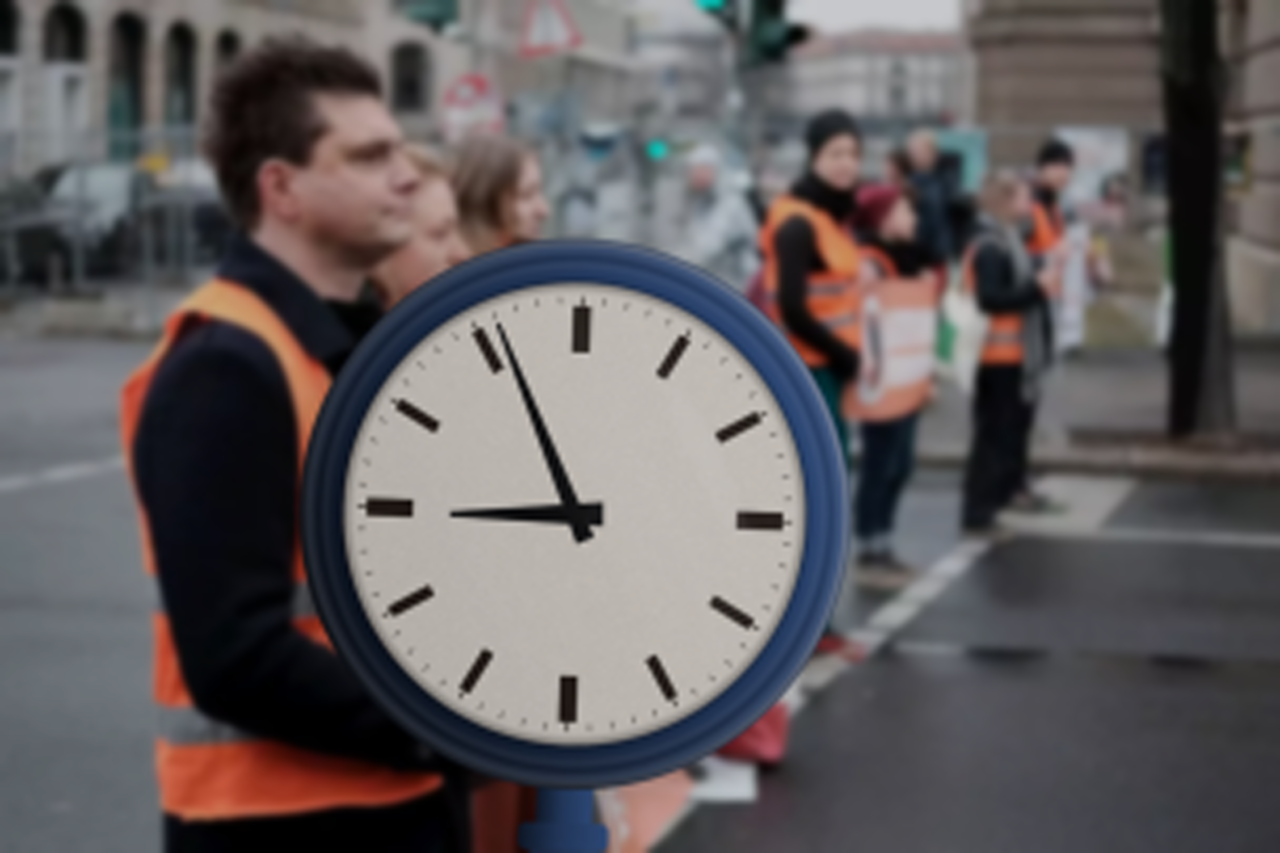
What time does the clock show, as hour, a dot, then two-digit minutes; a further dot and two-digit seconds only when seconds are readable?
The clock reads 8.56
